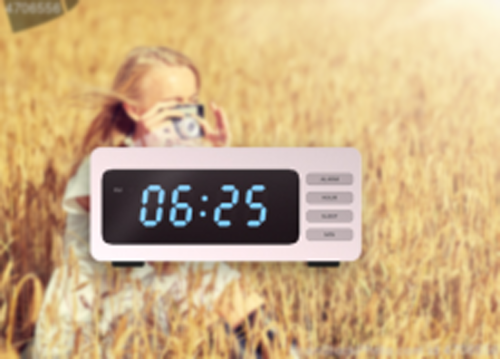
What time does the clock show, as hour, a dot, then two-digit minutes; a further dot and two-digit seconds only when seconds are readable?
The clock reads 6.25
